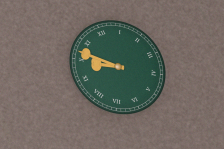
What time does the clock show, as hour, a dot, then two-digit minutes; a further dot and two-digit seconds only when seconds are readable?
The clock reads 9.52
